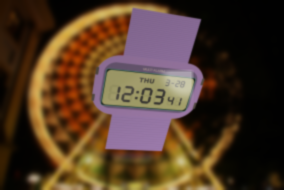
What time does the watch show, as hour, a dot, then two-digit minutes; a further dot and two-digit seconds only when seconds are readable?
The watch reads 12.03.41
